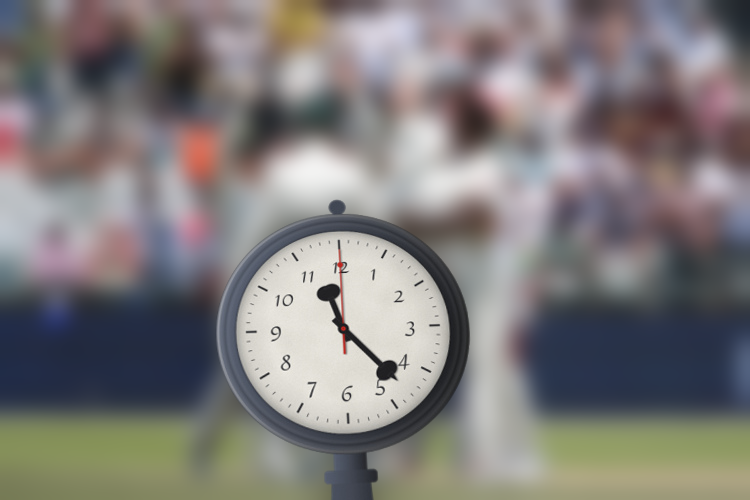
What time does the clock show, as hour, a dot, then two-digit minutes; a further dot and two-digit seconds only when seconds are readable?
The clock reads 11.23.00
